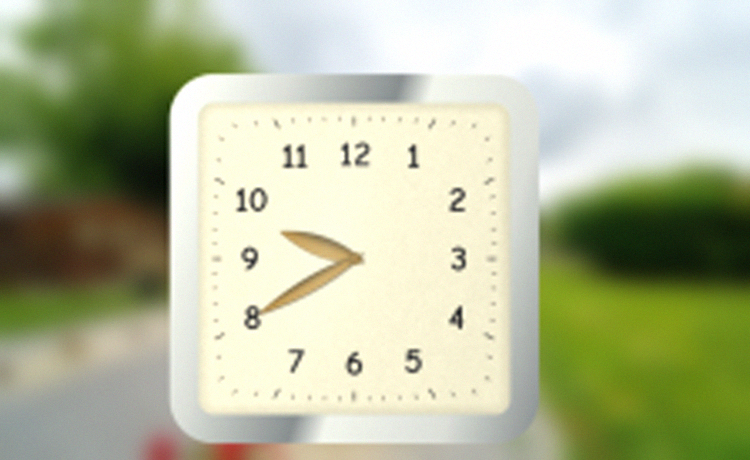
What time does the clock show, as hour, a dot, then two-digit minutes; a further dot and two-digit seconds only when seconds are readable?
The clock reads 9.40
